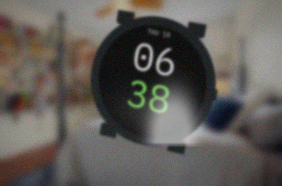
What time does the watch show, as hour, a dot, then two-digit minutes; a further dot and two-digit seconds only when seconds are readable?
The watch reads 6.38
